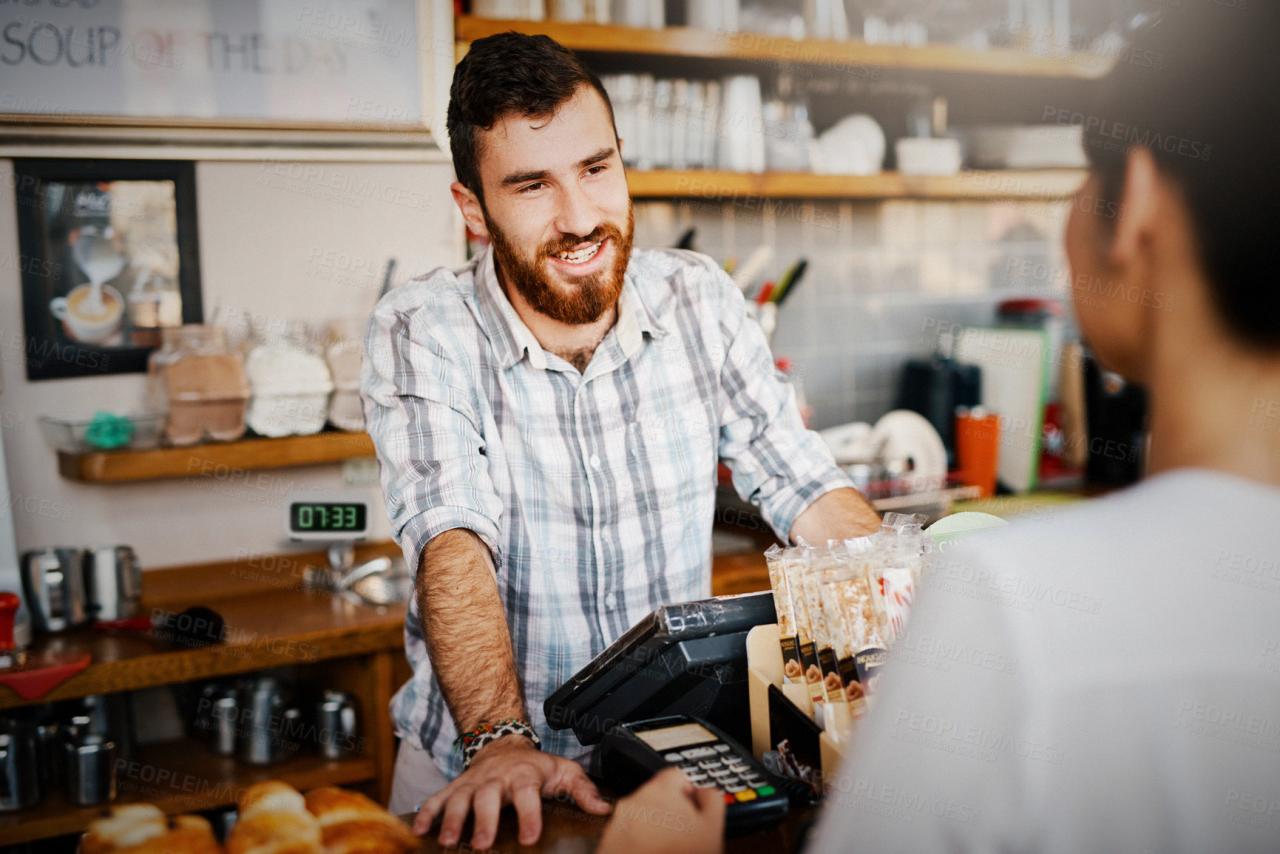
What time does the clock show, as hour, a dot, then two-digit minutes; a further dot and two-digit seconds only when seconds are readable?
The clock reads 7.33
